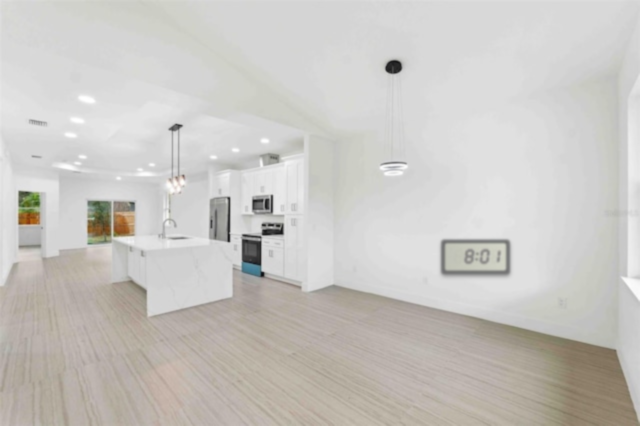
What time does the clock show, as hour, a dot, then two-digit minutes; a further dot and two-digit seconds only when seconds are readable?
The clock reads 8.01
